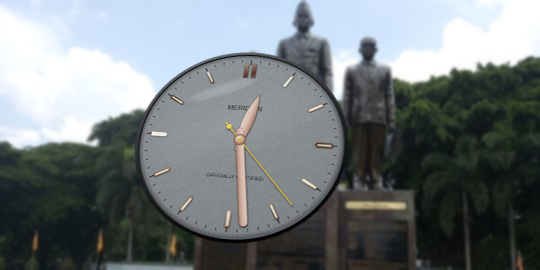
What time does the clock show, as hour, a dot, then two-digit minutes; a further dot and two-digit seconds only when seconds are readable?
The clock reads 12.28.23
